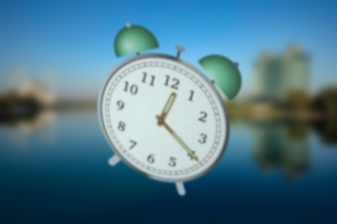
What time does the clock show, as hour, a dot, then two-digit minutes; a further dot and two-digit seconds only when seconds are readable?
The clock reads 12.20
